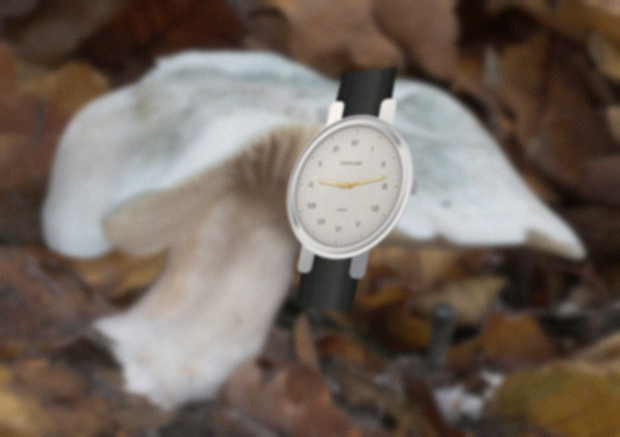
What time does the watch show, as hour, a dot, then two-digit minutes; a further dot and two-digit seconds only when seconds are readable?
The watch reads 9.13
